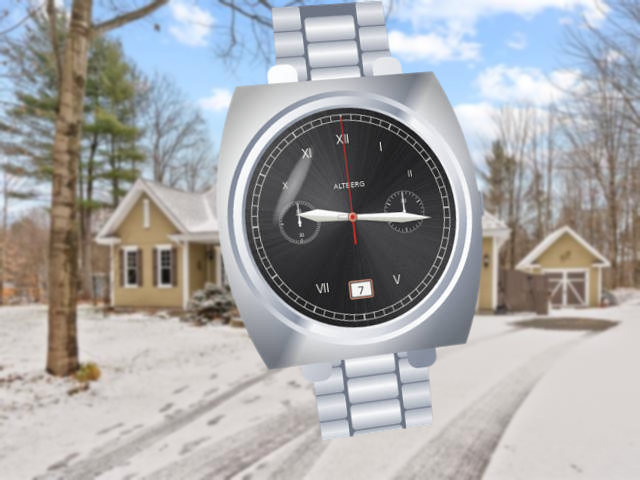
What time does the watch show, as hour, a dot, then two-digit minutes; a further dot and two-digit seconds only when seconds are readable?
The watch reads 9.16
